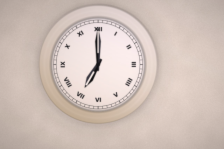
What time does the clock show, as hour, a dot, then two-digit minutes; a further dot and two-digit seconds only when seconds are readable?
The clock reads 7.00
